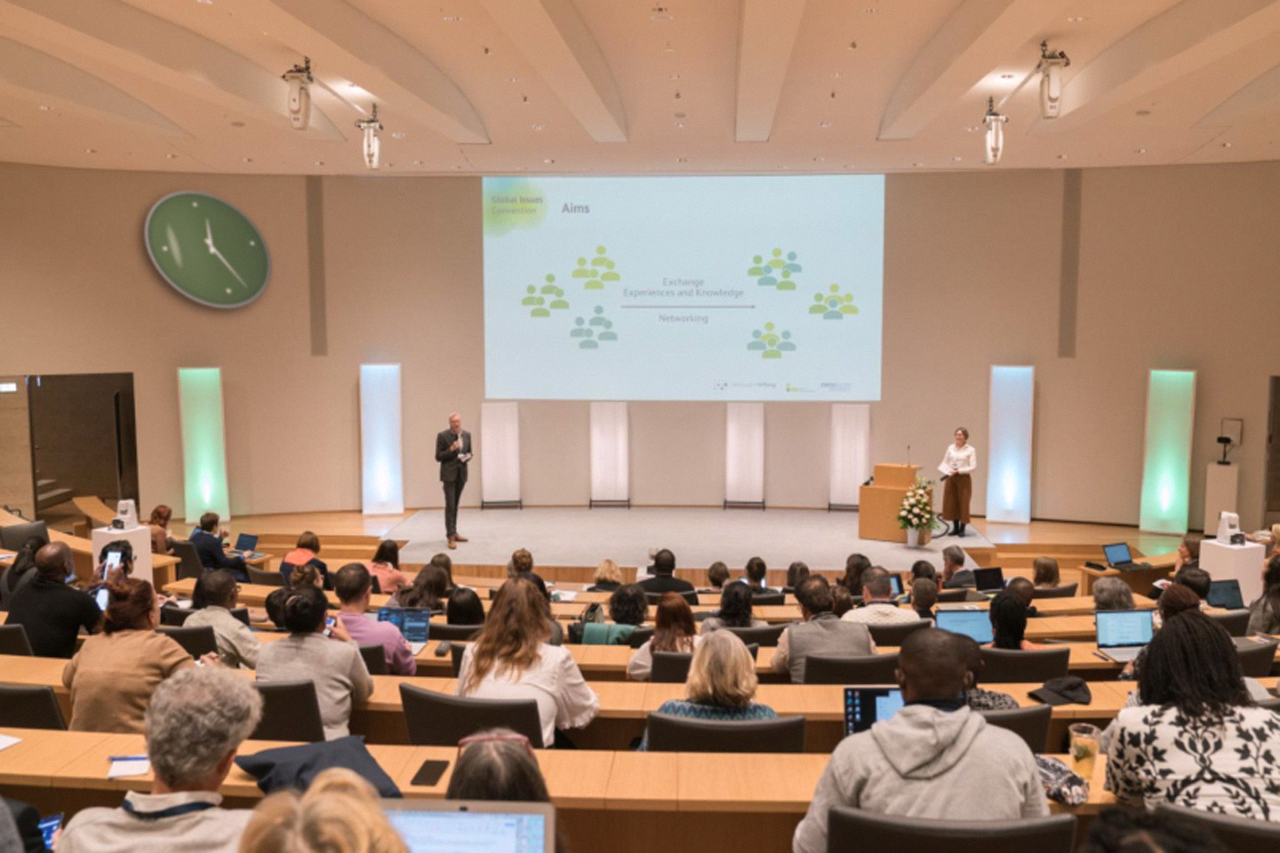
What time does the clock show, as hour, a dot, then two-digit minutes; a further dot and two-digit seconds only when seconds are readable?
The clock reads 12.26
